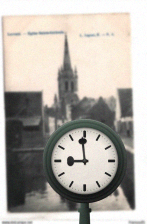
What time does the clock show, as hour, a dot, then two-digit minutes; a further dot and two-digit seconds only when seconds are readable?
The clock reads 8.59
